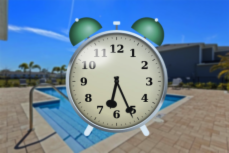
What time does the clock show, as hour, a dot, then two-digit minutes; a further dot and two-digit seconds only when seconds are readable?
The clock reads 6.26
